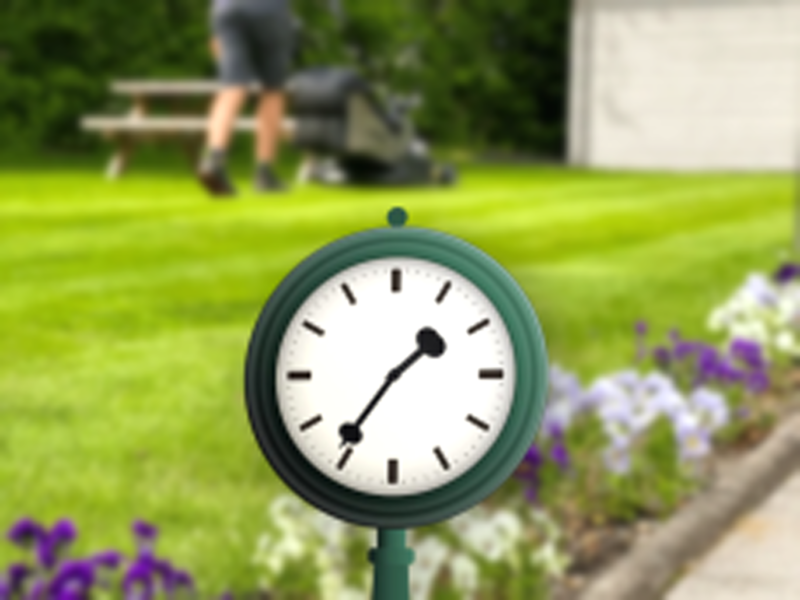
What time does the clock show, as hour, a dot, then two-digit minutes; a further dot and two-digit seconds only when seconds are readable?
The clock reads 1.36
